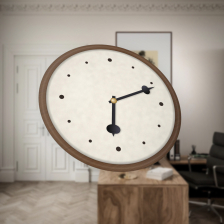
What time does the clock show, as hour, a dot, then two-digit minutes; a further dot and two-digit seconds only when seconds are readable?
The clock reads 6.11
